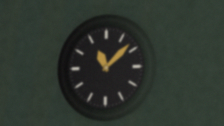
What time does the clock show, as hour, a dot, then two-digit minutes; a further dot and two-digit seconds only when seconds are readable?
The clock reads 11.08
